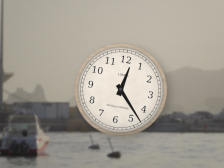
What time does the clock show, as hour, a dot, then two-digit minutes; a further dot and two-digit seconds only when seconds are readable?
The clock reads 12.23
